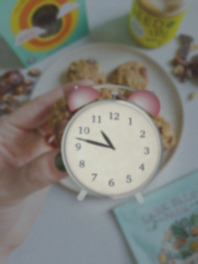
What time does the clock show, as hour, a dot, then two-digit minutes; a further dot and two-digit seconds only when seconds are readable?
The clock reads 10.47
